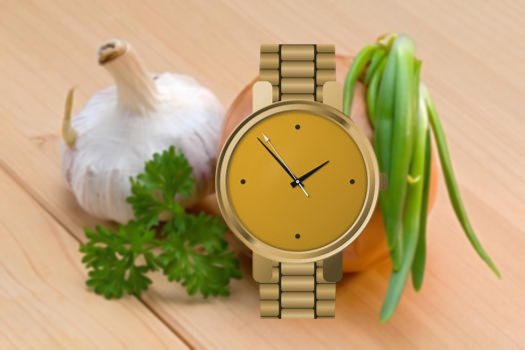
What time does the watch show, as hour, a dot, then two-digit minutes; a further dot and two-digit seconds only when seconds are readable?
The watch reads 1.52.54
